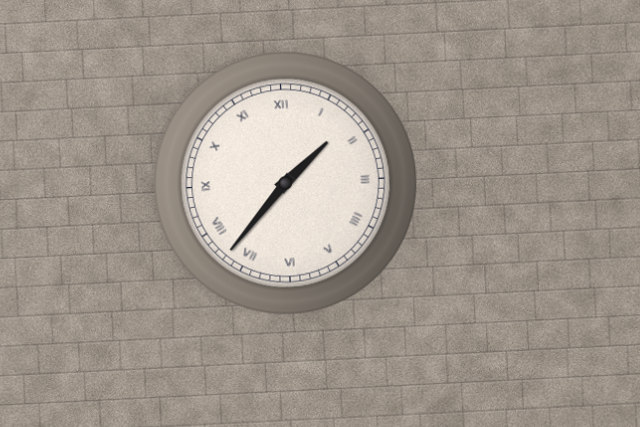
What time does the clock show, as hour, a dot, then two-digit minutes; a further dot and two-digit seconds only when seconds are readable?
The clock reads 1.37
